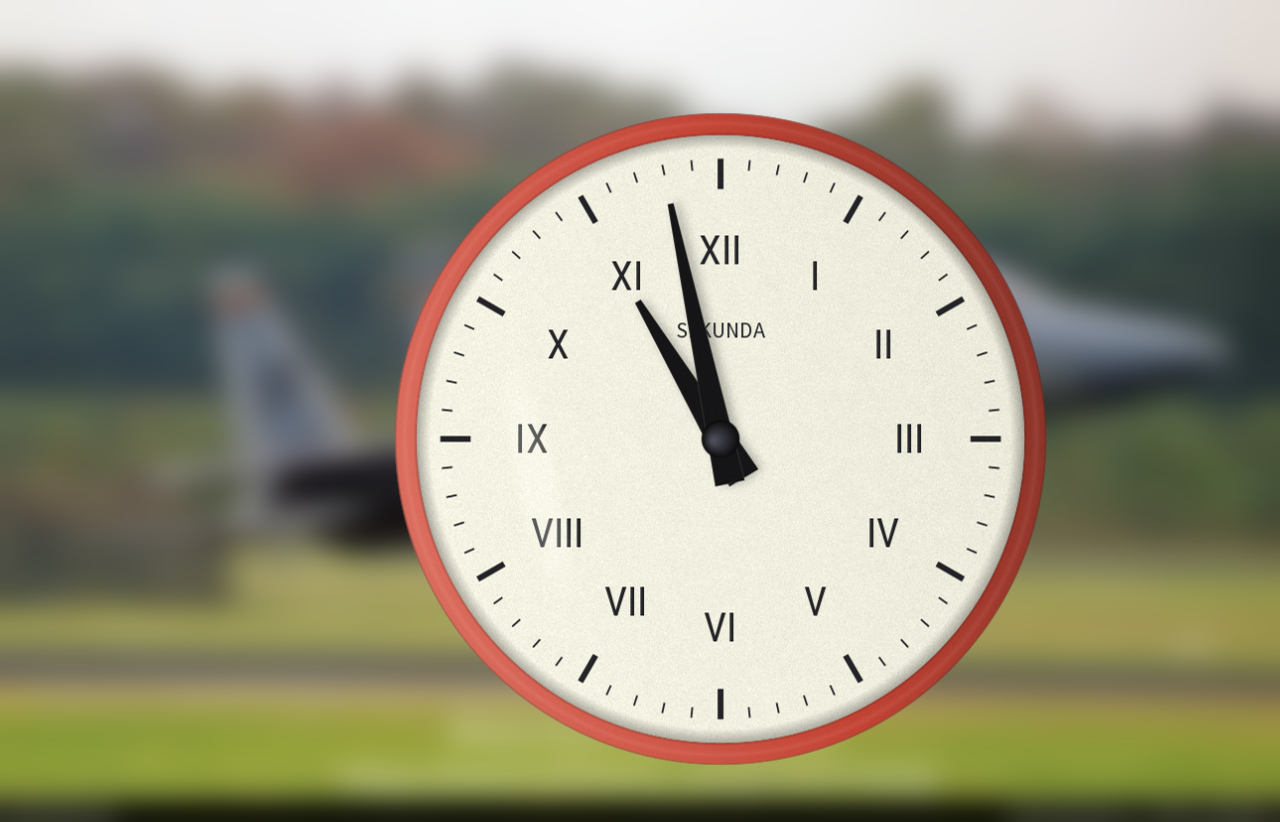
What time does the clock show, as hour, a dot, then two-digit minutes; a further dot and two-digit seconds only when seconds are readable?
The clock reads 10.58
